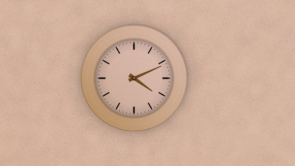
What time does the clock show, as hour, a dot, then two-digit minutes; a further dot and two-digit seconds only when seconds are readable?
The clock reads 4.11
